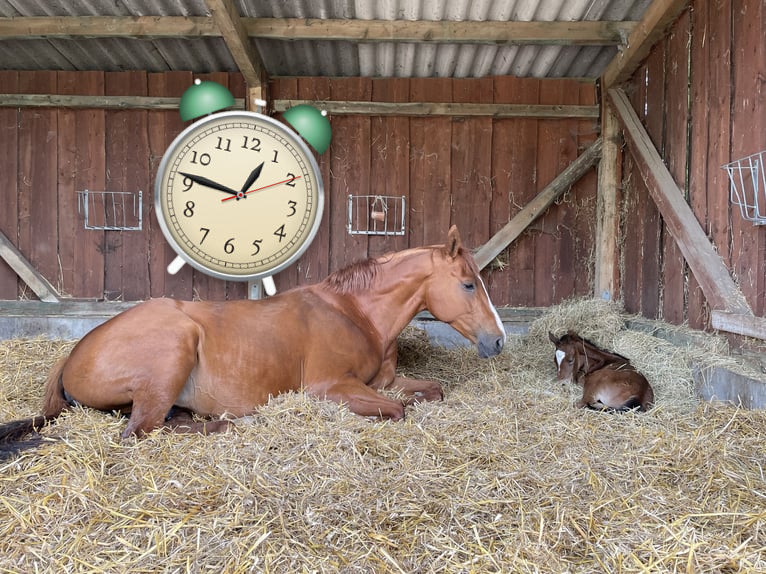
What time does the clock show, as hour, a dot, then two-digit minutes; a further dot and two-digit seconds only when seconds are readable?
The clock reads 12.46.10
